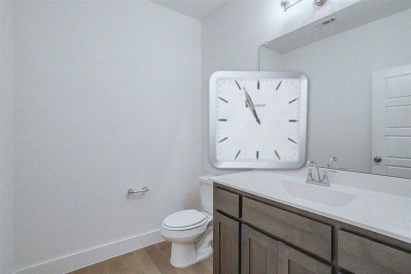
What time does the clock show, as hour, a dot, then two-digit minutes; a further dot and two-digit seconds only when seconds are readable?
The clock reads 10.56
